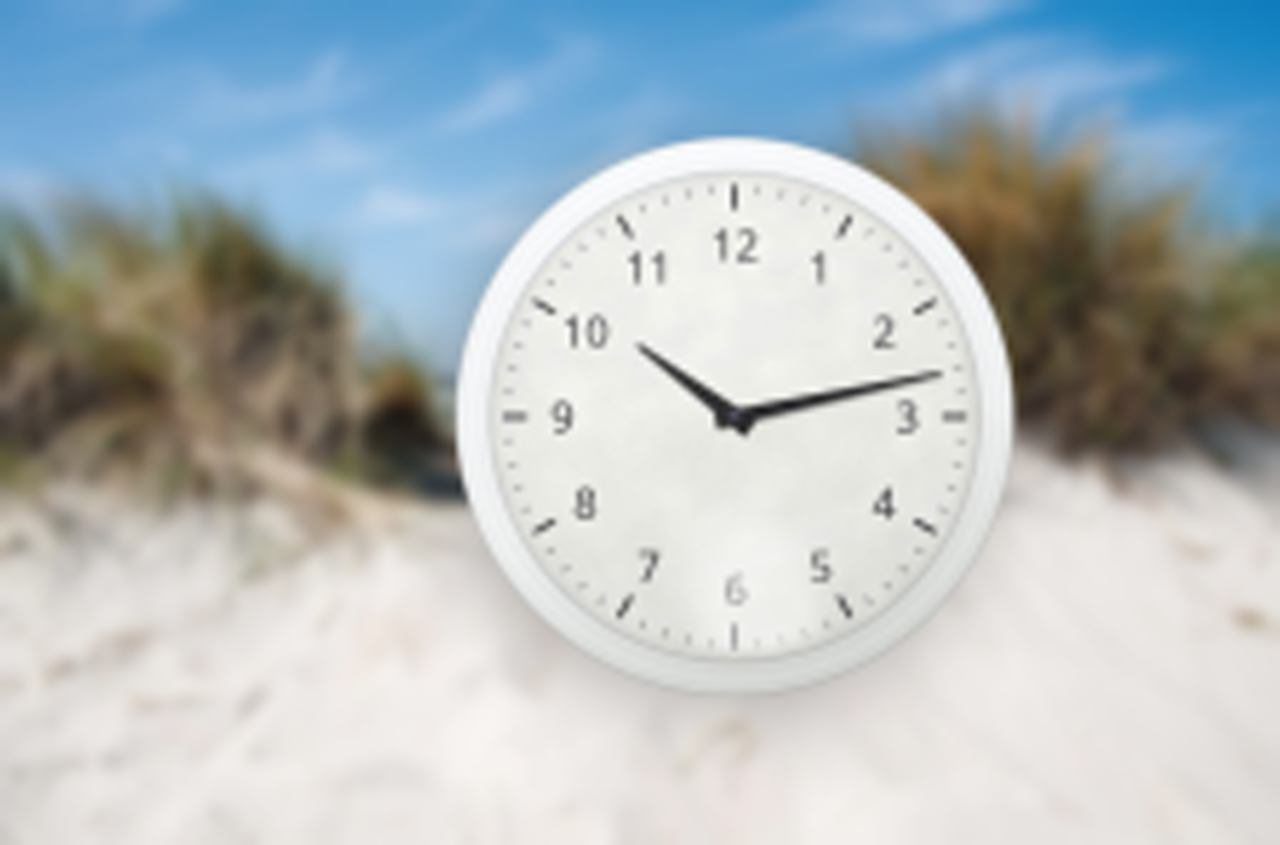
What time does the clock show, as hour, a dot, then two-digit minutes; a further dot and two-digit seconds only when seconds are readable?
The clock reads 10.13
